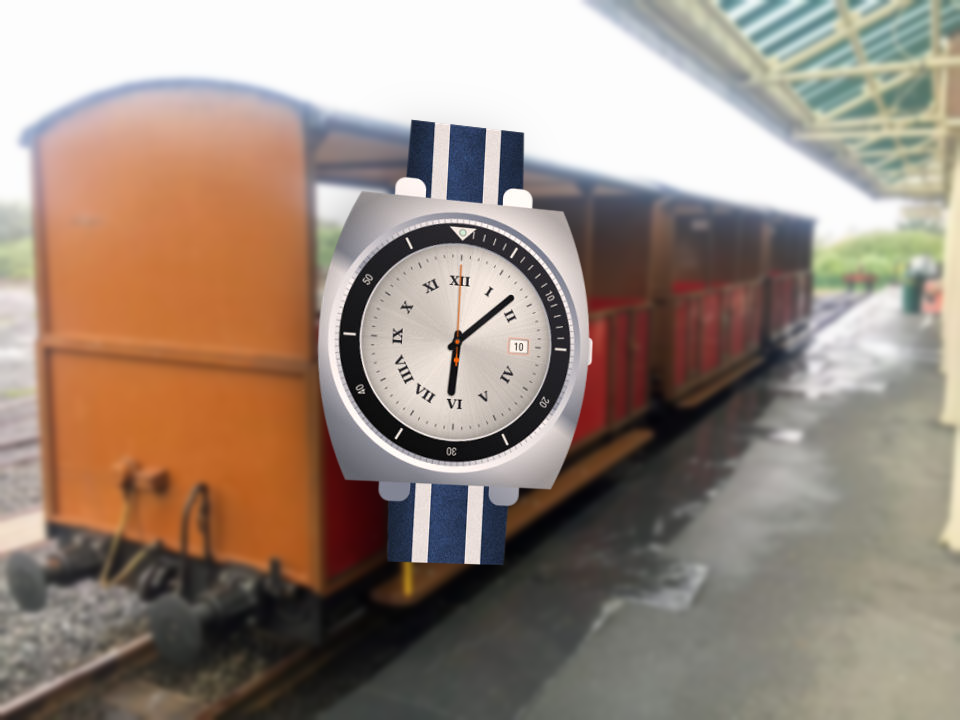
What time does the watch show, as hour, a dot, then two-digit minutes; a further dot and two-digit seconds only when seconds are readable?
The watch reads 6.08.00
